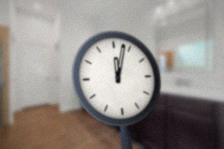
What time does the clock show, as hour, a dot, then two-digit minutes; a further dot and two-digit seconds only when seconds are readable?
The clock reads 12.03
